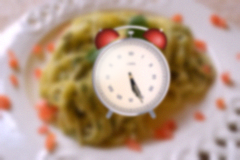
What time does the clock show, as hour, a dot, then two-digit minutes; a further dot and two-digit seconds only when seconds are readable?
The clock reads 5.26
